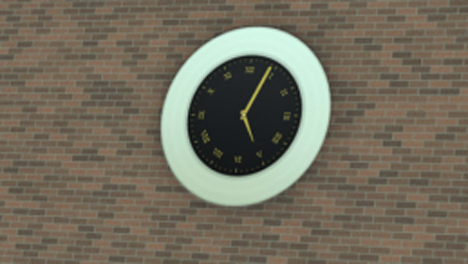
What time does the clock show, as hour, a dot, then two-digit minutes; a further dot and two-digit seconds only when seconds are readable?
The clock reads 5.04
